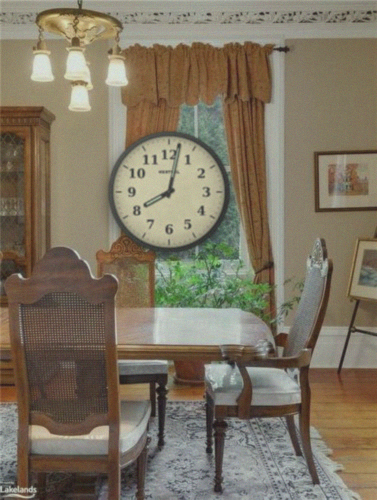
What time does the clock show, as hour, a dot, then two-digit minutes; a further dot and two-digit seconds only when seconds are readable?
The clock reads 8.02
